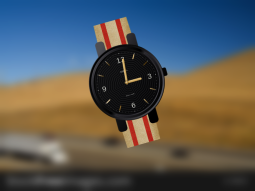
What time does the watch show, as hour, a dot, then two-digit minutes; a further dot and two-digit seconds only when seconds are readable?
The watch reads 3.01
